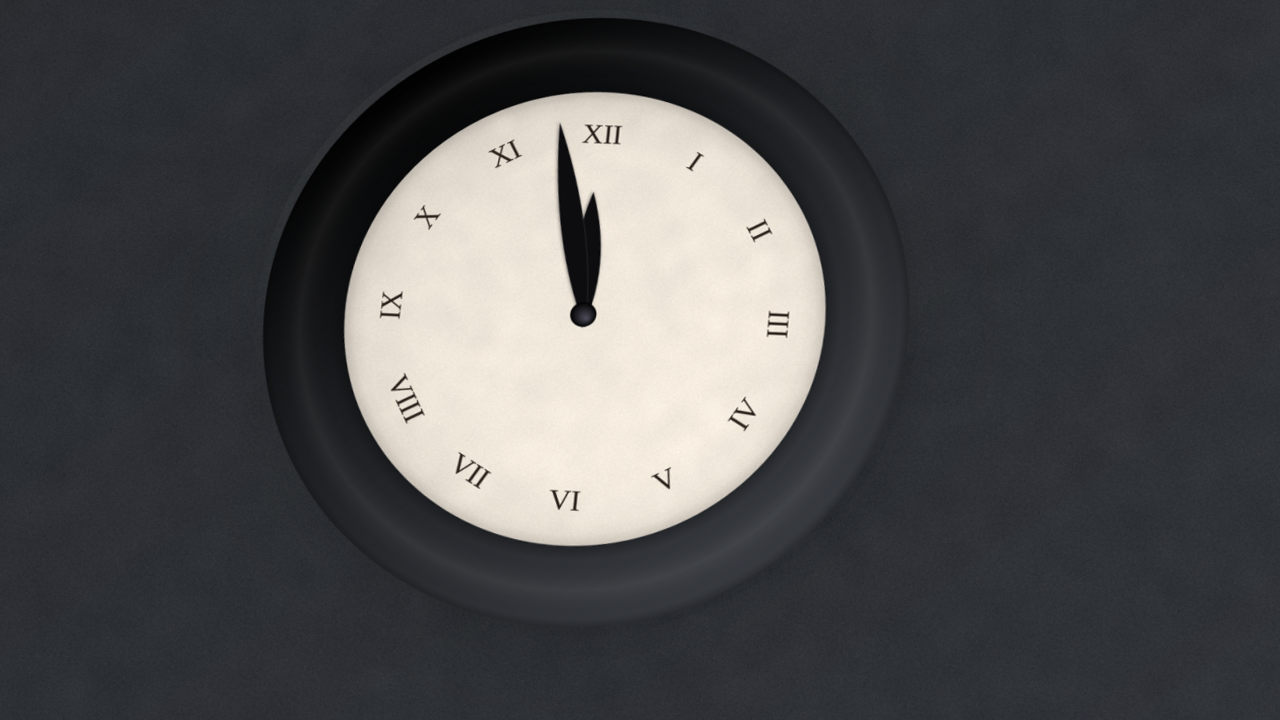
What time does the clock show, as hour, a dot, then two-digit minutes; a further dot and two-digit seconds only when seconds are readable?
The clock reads 11.58
